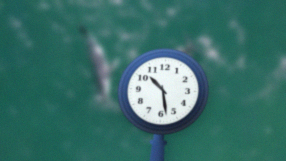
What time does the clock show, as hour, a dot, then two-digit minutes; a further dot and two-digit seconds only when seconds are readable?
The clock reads 10.28
